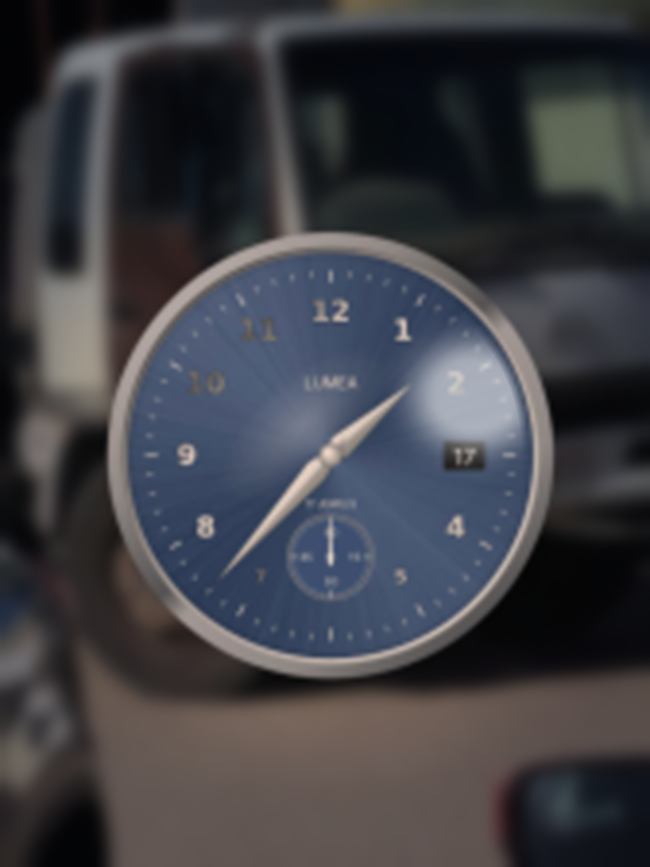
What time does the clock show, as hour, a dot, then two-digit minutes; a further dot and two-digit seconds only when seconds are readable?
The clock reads 1.37
